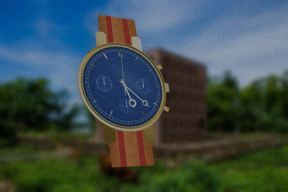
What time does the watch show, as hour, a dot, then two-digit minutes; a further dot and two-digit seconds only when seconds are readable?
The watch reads 5.22
